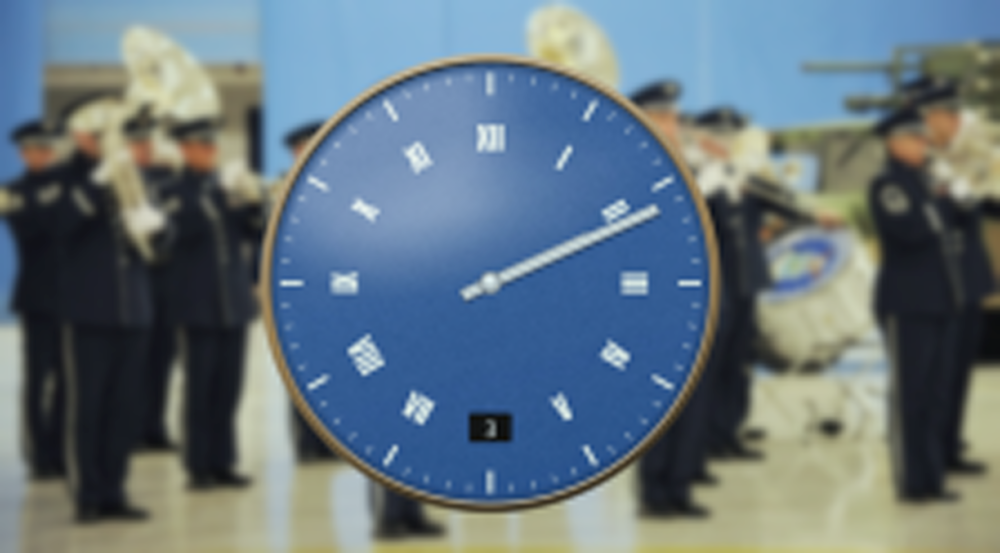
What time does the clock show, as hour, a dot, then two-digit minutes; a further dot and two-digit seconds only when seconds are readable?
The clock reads 2.11
